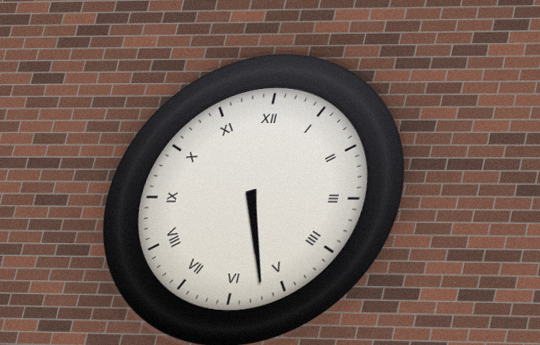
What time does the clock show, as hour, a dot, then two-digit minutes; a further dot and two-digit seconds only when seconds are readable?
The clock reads 5.27
